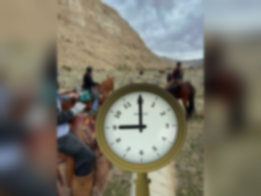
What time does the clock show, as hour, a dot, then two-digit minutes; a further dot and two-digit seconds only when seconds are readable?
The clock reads 9.00
